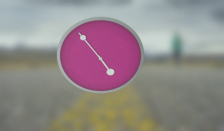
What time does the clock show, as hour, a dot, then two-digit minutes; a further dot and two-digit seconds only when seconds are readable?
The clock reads 4.54
